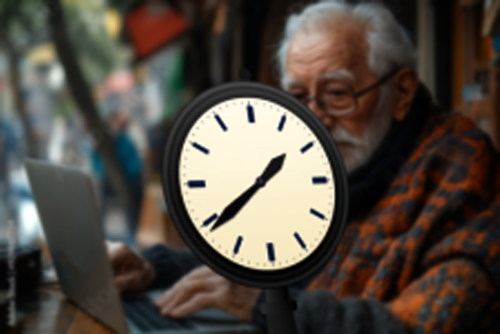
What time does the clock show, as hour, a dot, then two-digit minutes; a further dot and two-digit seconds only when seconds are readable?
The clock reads 1.39
